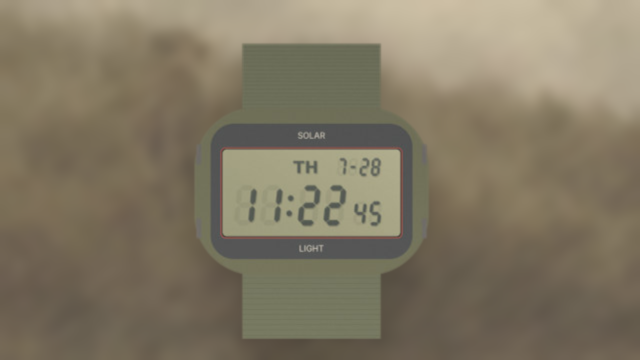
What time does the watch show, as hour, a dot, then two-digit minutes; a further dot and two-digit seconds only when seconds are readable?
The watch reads 11.22.45
